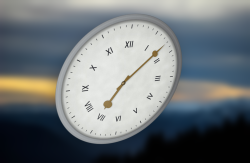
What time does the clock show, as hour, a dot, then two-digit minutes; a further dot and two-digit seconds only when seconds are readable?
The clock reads 7.08
